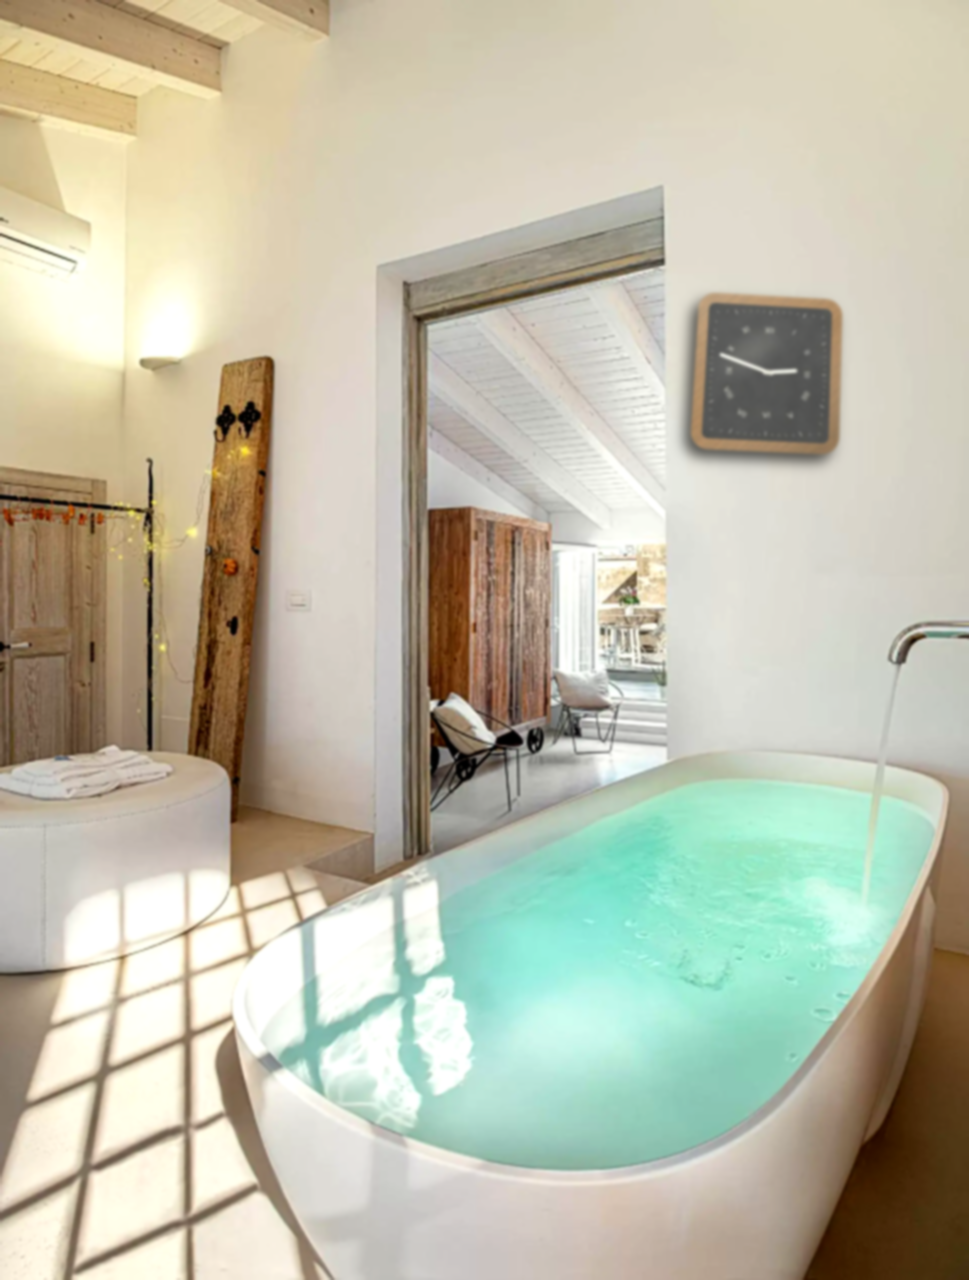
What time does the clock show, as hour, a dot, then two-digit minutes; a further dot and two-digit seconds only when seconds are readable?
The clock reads 2.48
